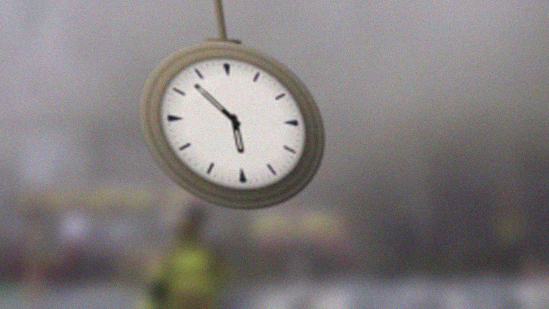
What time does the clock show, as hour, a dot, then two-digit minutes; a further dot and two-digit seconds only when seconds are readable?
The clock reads 5.53
